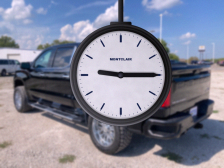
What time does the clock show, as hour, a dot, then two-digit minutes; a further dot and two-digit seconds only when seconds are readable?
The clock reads 9.15
